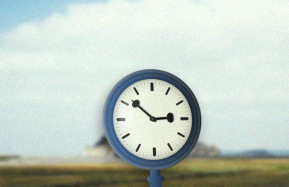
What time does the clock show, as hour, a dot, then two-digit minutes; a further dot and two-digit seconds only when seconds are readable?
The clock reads 2.52
